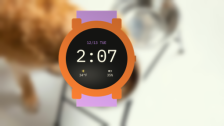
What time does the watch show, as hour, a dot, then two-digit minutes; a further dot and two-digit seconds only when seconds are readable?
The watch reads 2.07
